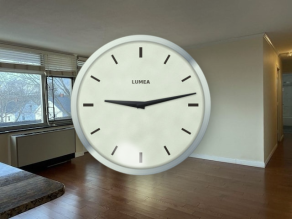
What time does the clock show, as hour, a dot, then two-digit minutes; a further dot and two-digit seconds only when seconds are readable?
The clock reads 9.13
